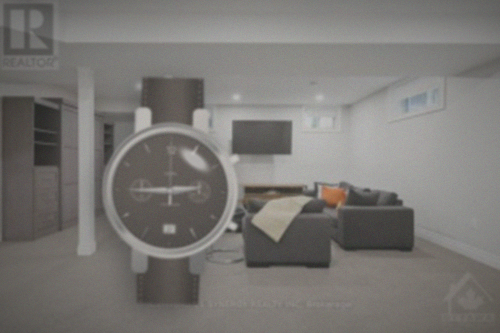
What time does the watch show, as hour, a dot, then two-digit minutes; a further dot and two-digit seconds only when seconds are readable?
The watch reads 2.45
